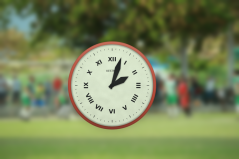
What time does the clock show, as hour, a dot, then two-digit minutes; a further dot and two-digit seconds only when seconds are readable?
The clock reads 2.03
